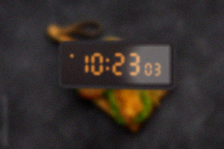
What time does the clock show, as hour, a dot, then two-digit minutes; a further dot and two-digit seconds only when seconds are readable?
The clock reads 10.23.03
